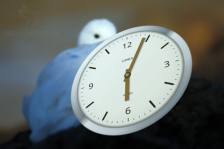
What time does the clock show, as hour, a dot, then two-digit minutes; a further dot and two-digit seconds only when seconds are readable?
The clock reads 6.04
